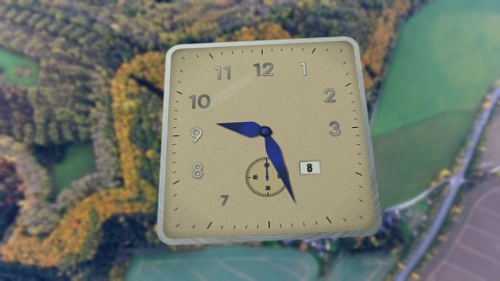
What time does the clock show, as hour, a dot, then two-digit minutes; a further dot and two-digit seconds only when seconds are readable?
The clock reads 9.27
